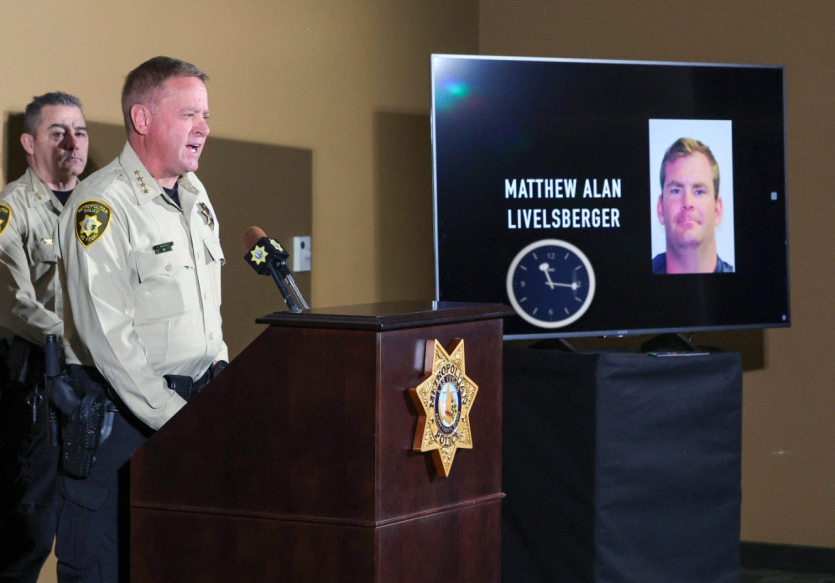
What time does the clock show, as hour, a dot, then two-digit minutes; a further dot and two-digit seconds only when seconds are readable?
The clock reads 11.16
